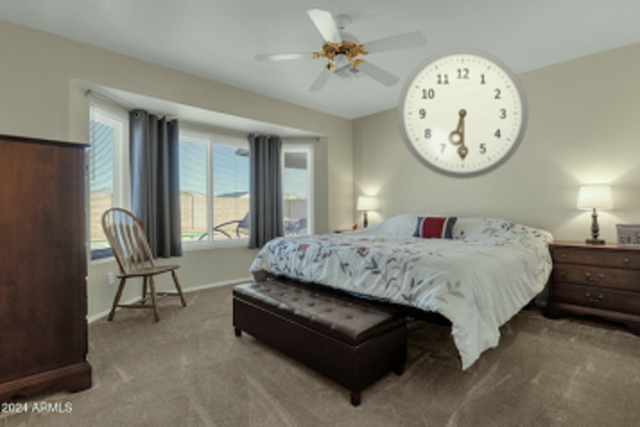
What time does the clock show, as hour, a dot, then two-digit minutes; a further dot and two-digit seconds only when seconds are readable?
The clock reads 6.30
